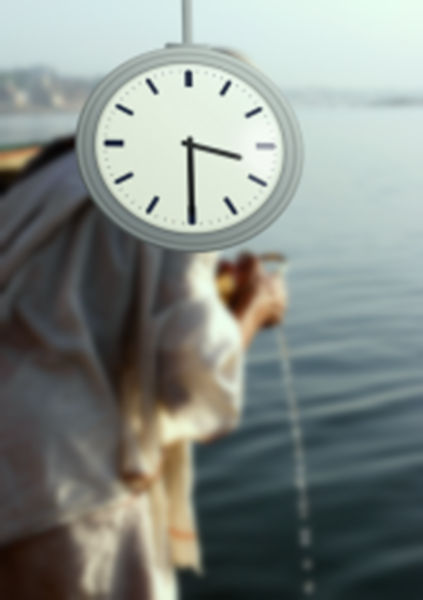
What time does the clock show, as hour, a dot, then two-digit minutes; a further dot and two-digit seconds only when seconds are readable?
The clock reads 3.30
